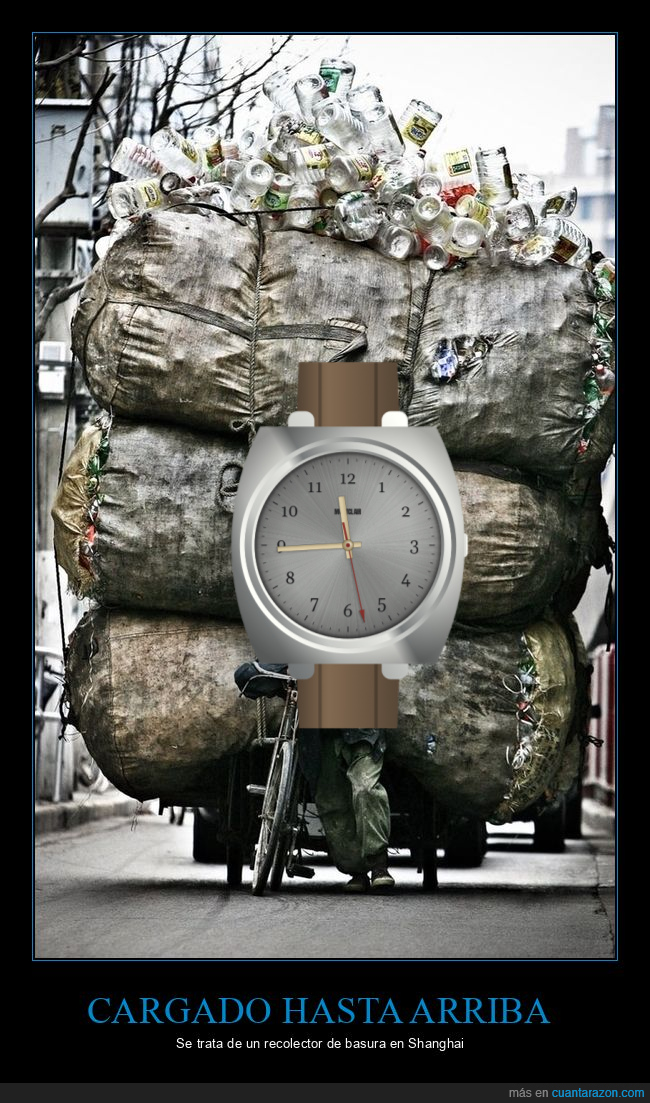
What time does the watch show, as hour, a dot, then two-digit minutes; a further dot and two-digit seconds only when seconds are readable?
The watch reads 11.44.28
